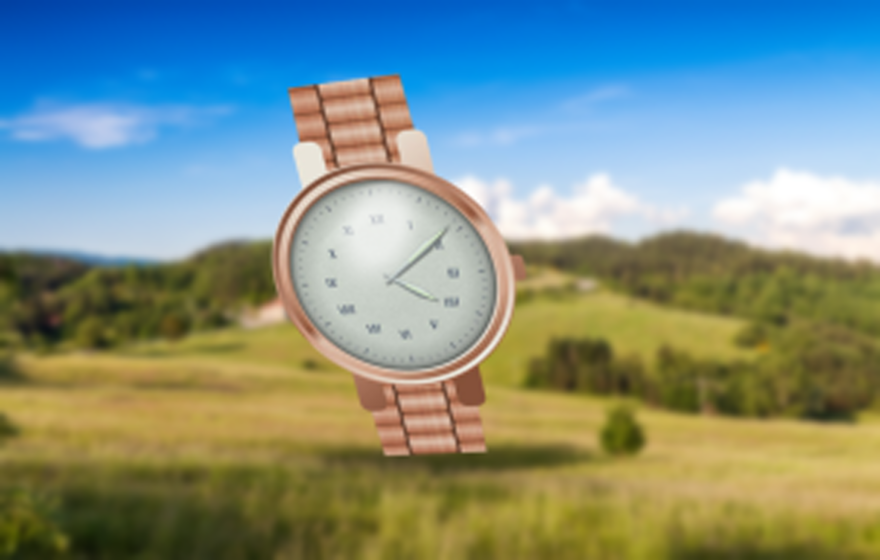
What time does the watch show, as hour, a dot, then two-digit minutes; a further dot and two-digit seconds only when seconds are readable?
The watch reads 4.09
